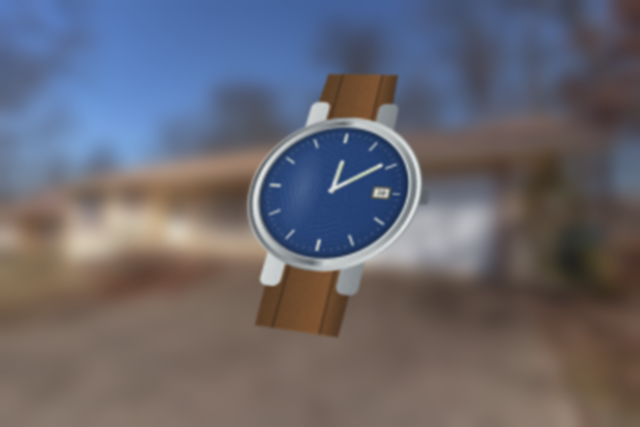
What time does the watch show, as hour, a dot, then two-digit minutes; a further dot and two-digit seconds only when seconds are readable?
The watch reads 12.09
